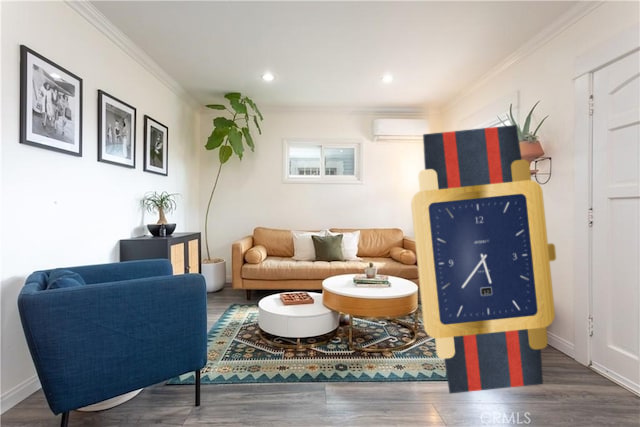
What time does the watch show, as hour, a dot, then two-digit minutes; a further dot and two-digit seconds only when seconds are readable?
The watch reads 5.37
